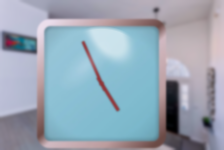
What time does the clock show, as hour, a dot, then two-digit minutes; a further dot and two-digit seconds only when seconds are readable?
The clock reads 4.56
